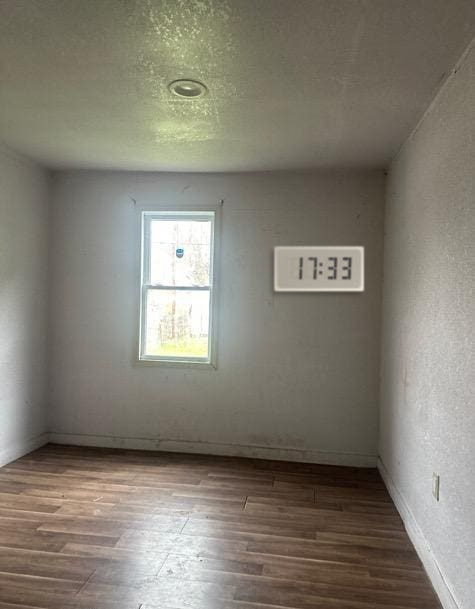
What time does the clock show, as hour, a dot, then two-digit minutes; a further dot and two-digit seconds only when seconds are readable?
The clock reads 17.33
